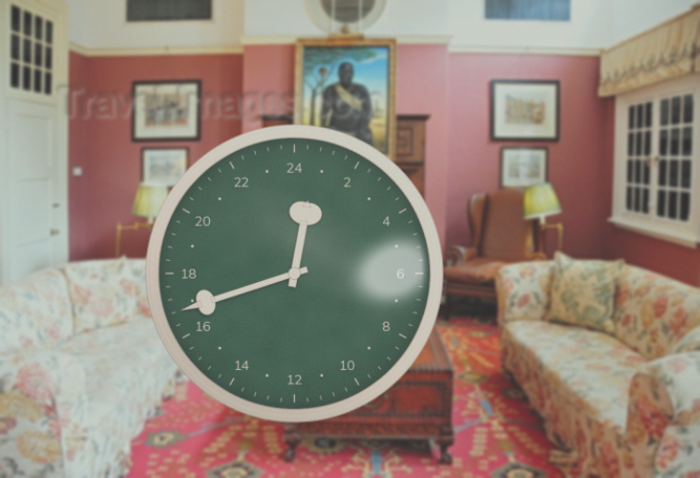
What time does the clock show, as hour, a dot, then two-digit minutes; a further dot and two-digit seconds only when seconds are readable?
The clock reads 0.42
